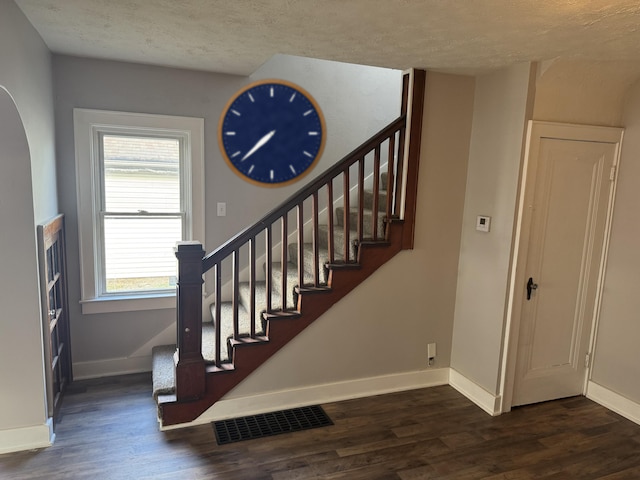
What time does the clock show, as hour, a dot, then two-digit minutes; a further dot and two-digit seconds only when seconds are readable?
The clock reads 7.38
